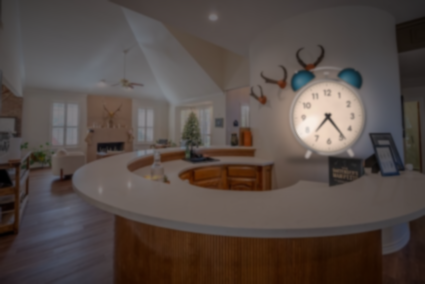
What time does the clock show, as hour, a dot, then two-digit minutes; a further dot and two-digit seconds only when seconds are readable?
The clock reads 7.24
